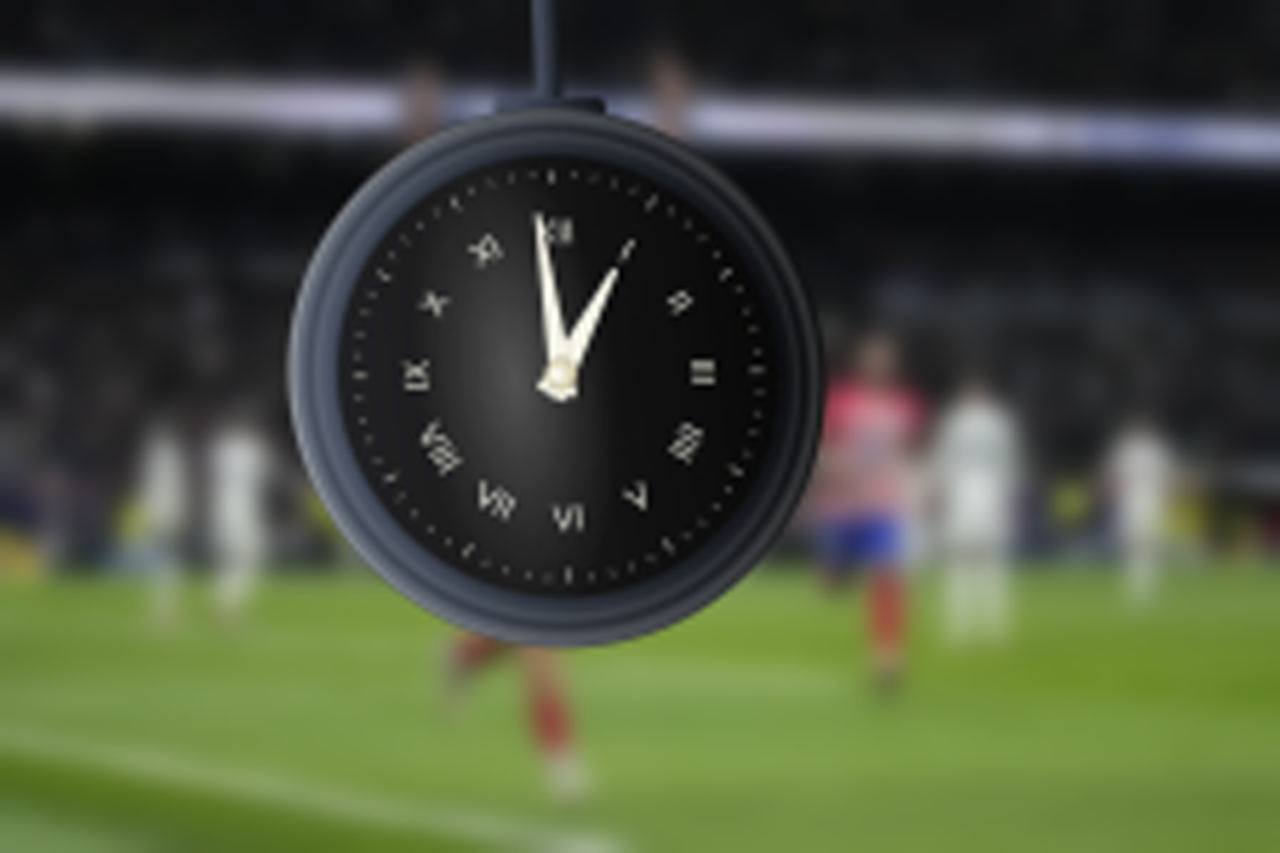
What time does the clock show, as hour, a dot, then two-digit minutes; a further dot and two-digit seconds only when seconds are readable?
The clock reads 12.59
